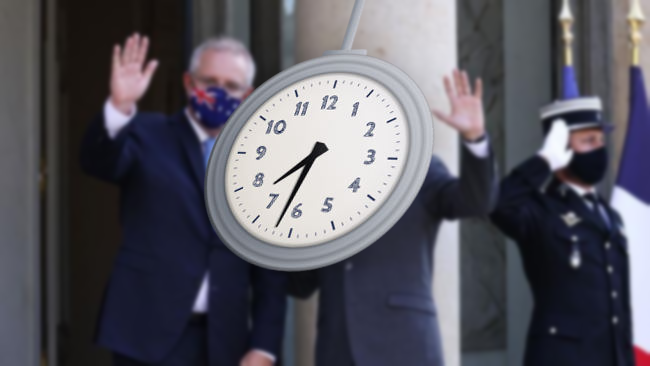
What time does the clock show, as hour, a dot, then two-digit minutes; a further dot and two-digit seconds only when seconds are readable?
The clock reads 7.32
